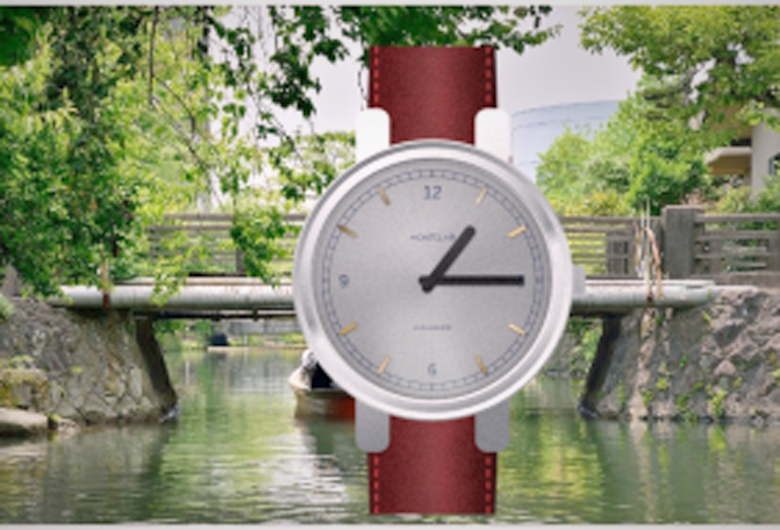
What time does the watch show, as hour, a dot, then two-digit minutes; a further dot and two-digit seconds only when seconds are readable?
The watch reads 1.15
